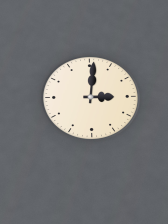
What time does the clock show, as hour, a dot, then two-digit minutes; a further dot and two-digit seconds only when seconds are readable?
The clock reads 3.01
